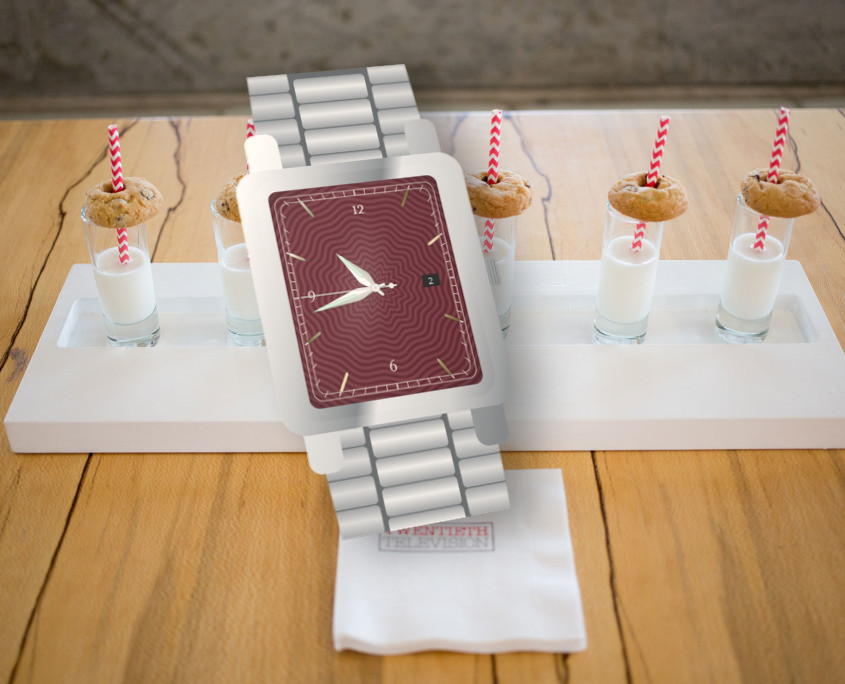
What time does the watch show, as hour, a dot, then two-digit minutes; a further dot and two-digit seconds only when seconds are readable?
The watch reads 10.42.45
